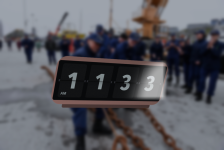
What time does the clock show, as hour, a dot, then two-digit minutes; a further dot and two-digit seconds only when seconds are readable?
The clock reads 11.33
